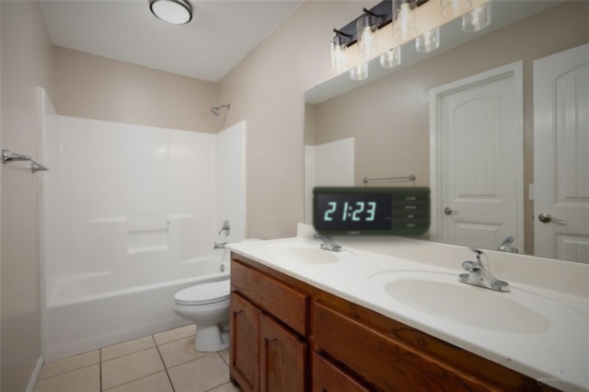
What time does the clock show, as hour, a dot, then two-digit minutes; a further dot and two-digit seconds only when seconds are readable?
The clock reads 21.23
